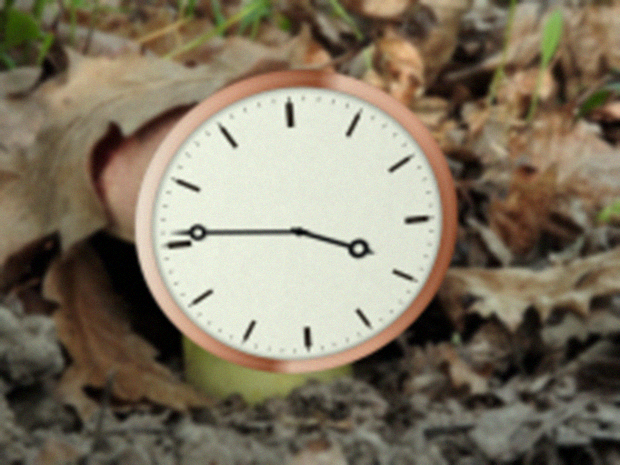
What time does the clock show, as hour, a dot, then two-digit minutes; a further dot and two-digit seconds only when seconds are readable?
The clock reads 3.46
